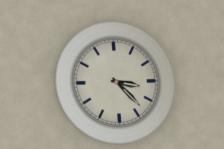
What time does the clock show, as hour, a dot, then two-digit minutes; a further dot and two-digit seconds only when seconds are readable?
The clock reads 3.23
